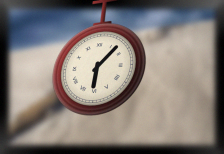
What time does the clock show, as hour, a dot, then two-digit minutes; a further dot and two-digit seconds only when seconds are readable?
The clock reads 6.07
